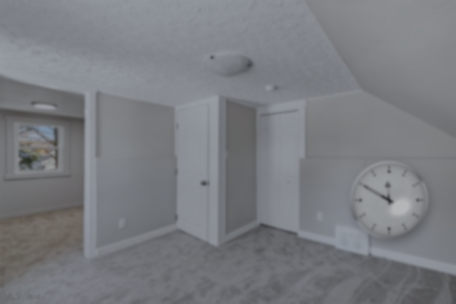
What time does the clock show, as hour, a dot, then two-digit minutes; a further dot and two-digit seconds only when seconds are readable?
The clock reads 11.50
